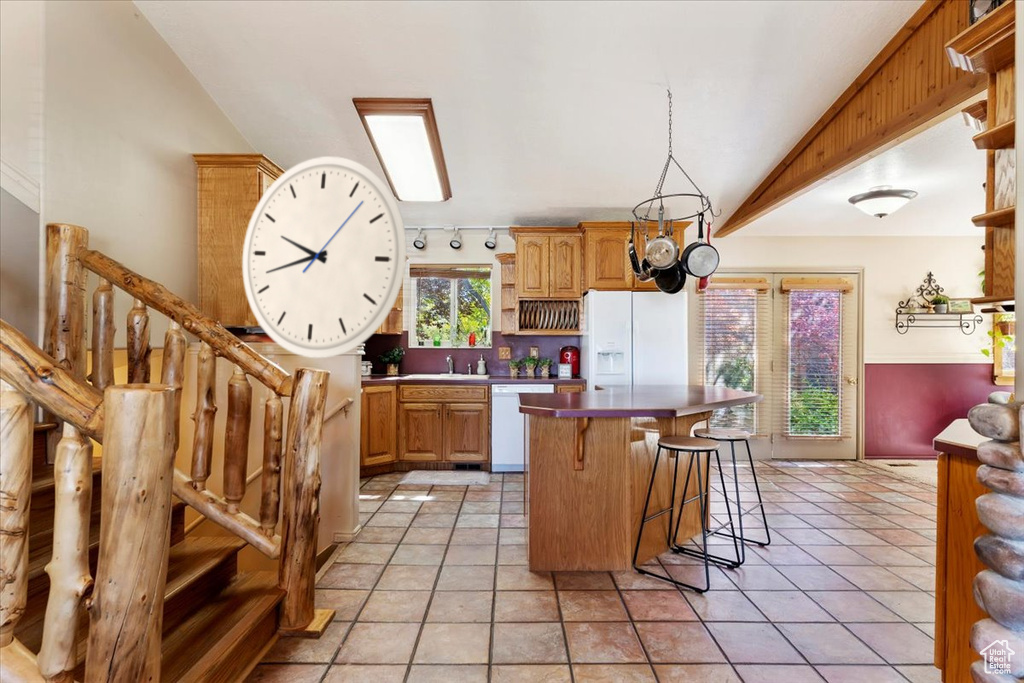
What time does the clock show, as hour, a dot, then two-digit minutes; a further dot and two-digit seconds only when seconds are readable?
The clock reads 9.42.07
